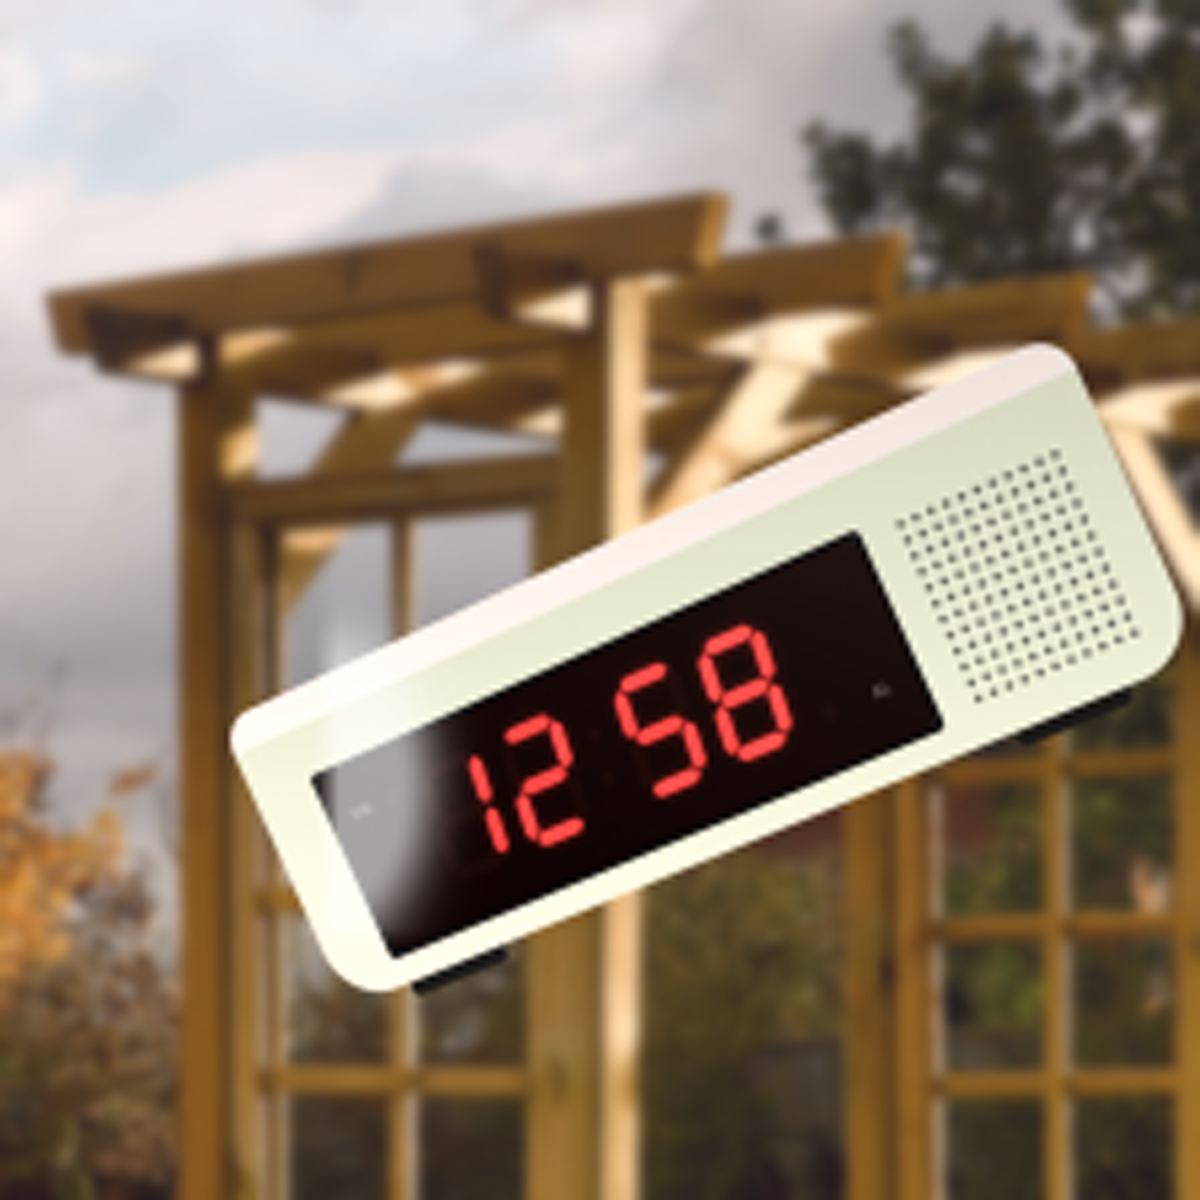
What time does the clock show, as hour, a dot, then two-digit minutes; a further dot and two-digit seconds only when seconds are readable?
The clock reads 12.58
